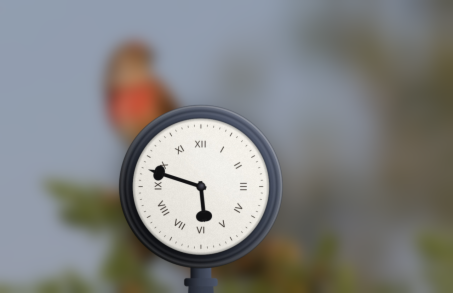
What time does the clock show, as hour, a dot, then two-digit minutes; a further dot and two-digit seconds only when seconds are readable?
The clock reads 5.48
